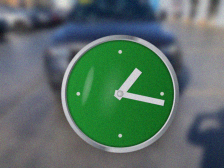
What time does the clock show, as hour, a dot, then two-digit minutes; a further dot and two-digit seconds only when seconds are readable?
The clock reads 1.17
